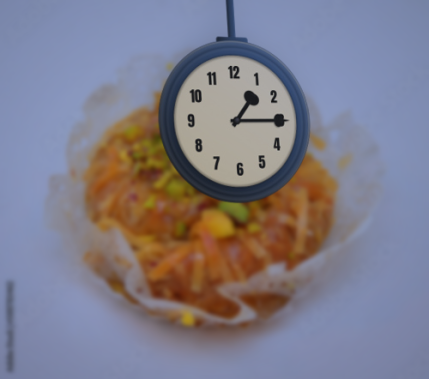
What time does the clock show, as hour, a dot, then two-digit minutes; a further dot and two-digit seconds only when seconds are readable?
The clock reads 1.15
